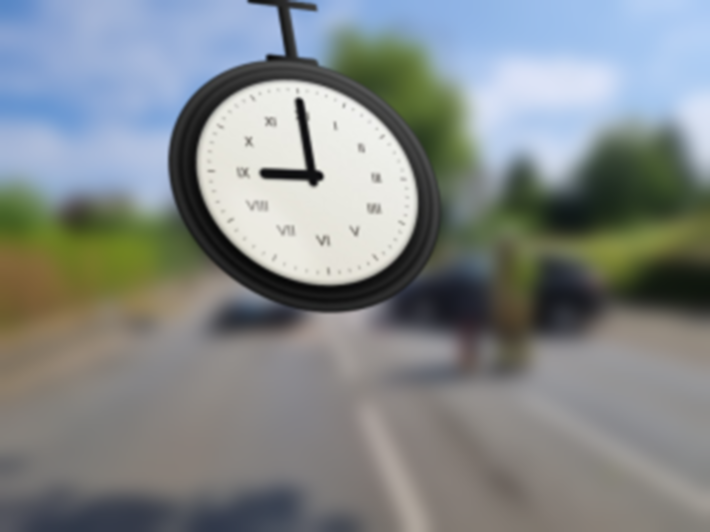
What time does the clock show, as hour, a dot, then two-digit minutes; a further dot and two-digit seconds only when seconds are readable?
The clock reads 9.00
